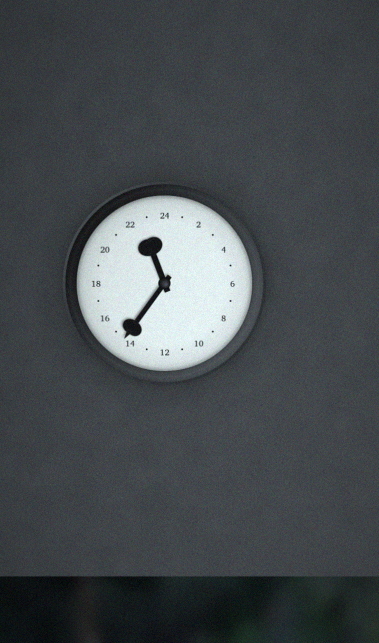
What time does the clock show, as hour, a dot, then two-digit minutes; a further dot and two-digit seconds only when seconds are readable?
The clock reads 22.36
